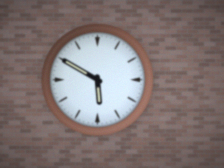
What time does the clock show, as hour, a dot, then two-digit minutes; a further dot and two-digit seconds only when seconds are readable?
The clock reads 5.50
